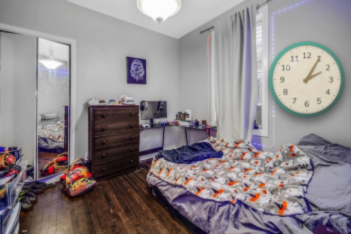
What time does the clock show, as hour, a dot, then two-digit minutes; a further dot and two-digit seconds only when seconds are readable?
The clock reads 2.05
